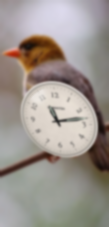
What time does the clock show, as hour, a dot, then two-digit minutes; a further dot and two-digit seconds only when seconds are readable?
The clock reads 11.13
